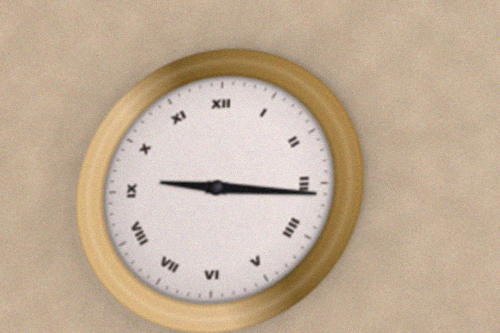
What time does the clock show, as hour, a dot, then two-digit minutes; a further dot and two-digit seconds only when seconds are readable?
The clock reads 9.16
